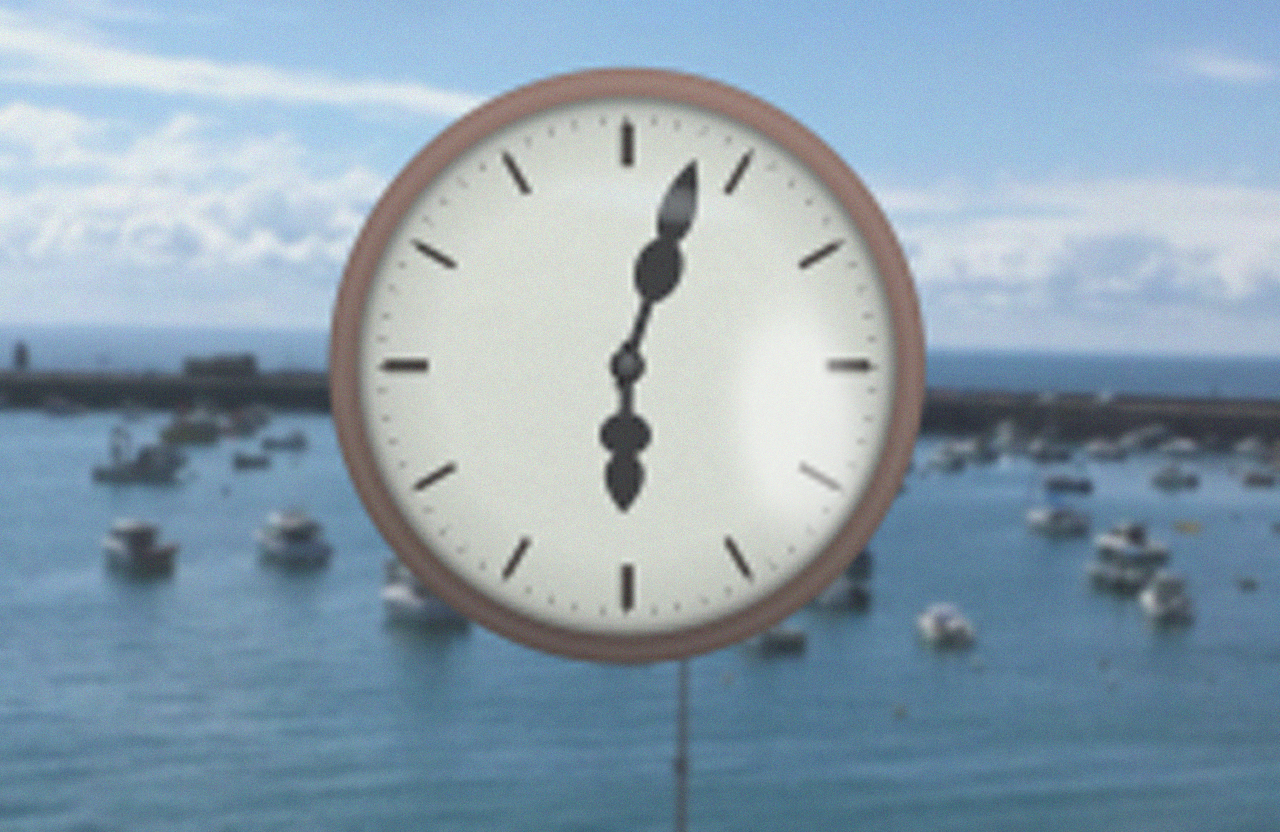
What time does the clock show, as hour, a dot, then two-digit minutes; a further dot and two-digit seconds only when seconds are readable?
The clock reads 6.03
